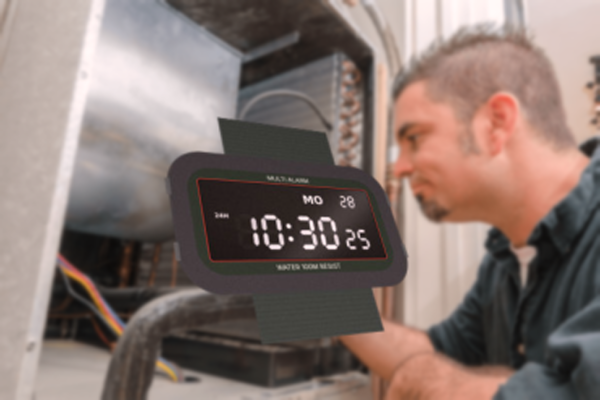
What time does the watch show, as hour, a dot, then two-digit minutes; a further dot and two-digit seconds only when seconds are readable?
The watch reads 10.30.25
